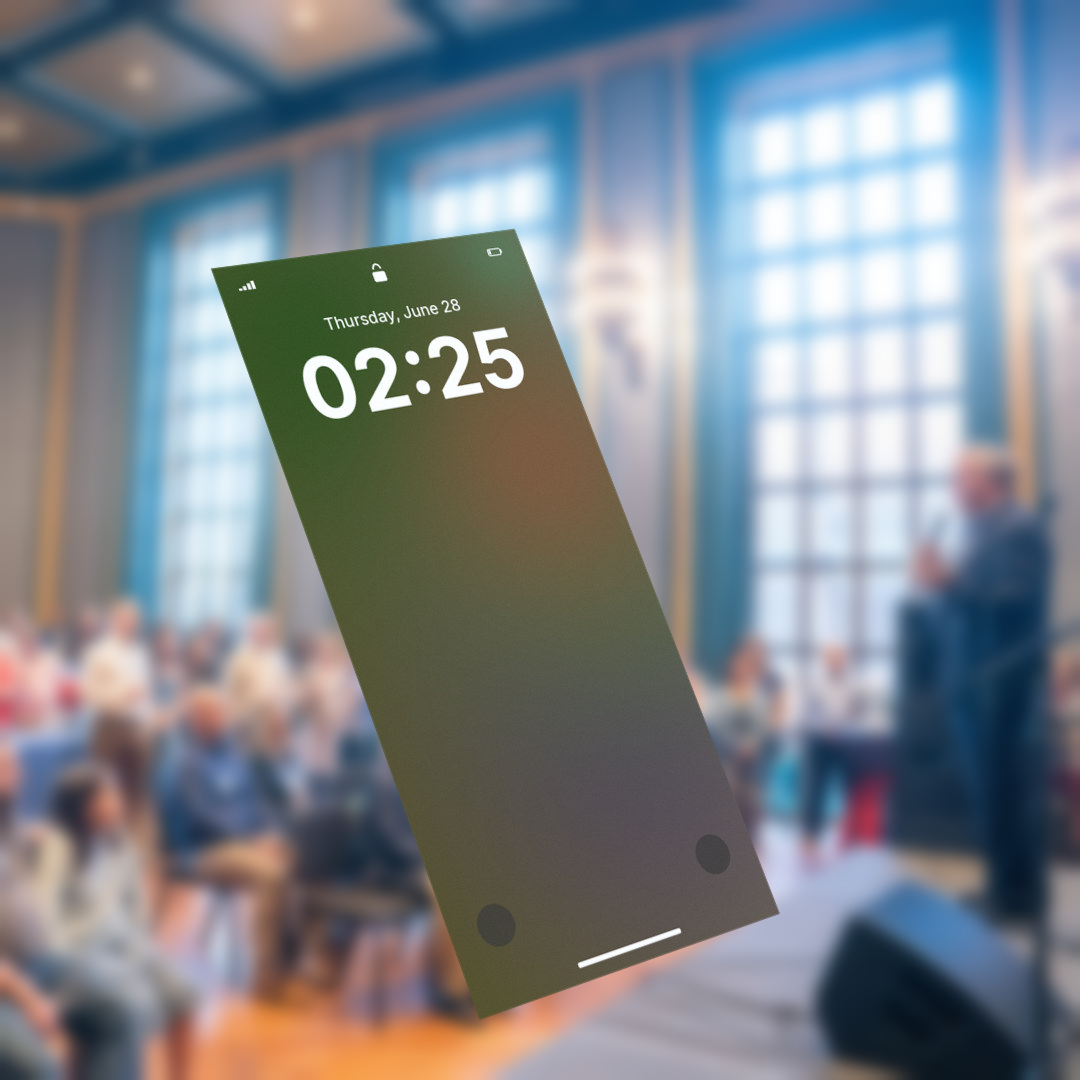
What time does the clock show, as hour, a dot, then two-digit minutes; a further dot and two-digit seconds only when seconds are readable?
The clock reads 2.25
